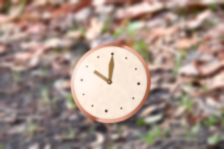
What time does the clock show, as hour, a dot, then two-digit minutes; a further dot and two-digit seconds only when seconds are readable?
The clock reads 10.00
